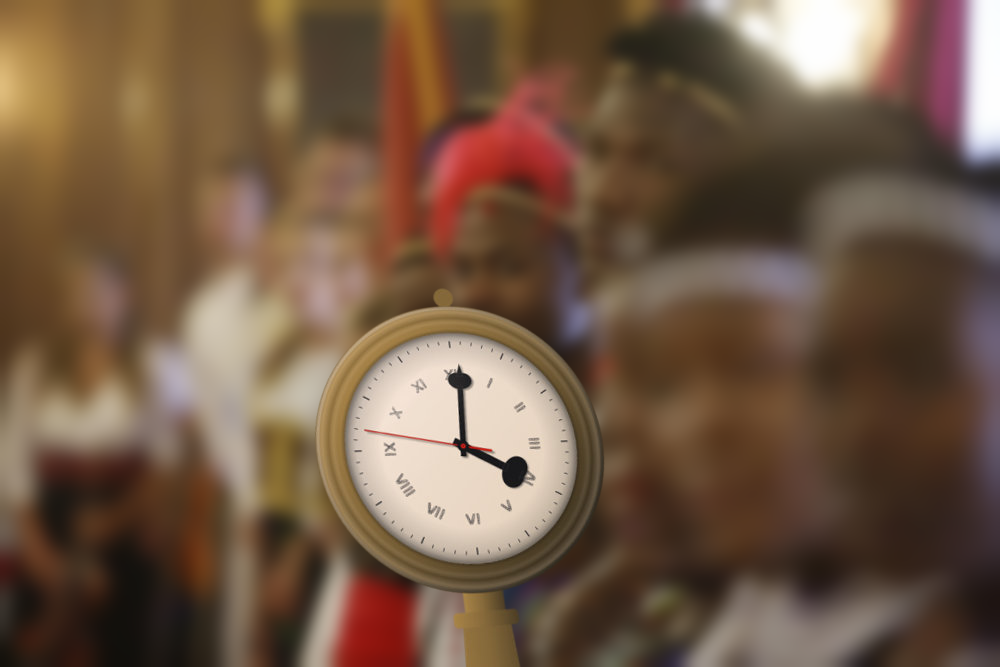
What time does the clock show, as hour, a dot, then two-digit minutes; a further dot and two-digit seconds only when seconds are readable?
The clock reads 4.00.47
